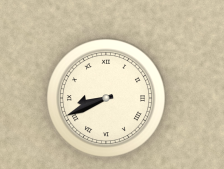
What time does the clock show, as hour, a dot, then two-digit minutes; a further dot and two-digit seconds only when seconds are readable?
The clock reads 8.41
